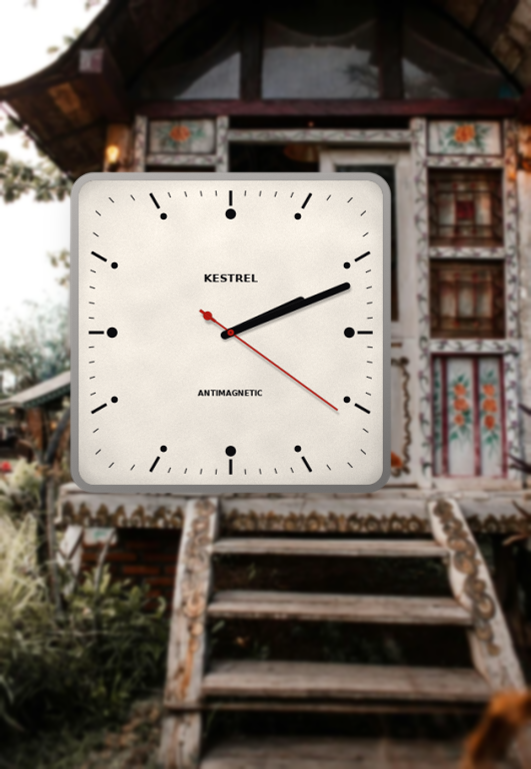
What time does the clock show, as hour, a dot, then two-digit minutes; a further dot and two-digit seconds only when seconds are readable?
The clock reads 2.11.21
